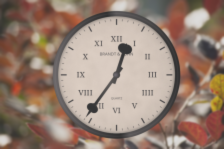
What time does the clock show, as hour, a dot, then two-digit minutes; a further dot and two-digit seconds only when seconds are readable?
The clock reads 12.36
